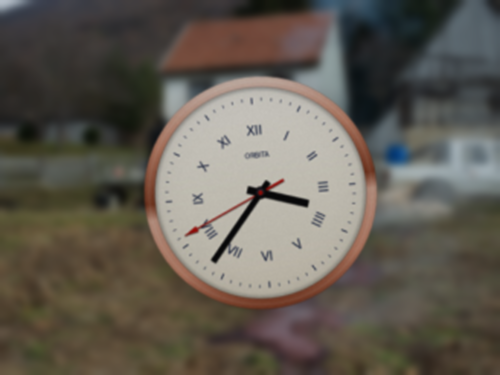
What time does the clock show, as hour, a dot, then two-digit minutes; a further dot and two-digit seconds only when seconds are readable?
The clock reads 3.36.41
